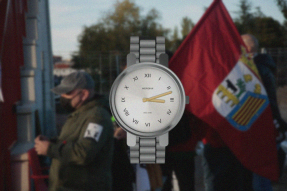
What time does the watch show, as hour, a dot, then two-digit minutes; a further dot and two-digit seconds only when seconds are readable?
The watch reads 3.12
